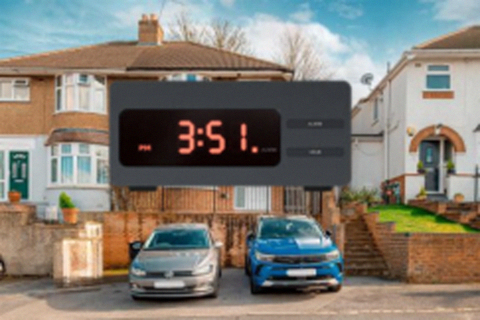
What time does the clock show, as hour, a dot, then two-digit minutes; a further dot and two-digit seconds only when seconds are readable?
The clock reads 3.51
